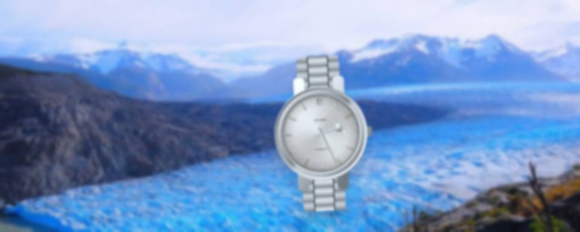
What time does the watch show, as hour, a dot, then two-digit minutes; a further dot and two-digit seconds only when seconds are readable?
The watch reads 2.26
